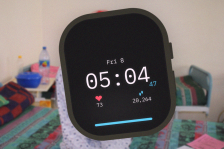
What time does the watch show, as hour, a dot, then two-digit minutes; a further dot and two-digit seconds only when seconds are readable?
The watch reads 5.04
